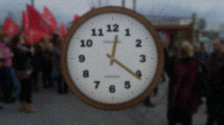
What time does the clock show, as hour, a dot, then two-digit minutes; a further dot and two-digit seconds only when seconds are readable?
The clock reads 12.21
